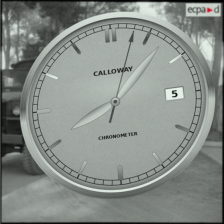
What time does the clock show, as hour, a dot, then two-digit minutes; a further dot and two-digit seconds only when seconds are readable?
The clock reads 8.07.03
